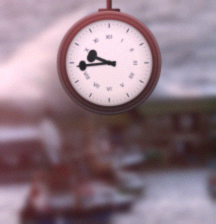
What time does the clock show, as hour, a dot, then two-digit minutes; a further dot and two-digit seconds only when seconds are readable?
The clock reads 9.44
